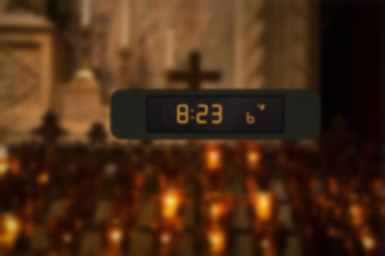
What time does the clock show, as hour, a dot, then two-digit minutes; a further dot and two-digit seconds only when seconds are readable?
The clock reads 8.23
